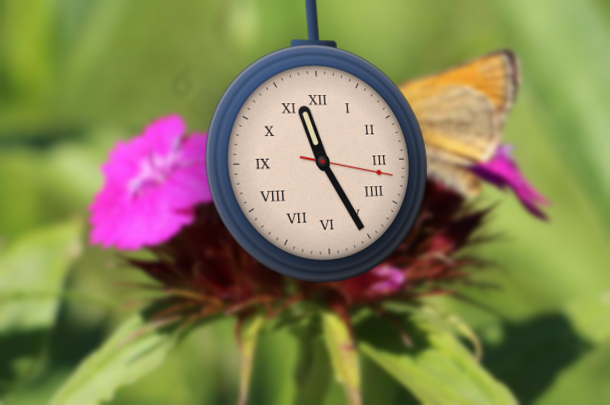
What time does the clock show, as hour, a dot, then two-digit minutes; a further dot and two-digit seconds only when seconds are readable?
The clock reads 11.25.17
